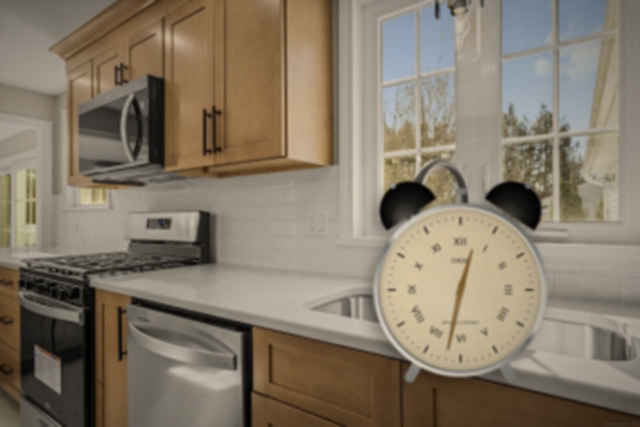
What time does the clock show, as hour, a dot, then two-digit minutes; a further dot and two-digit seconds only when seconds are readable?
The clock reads 12.32
